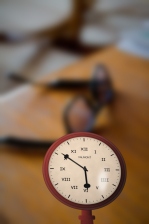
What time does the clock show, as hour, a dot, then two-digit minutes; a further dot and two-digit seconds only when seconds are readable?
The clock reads 5.51
